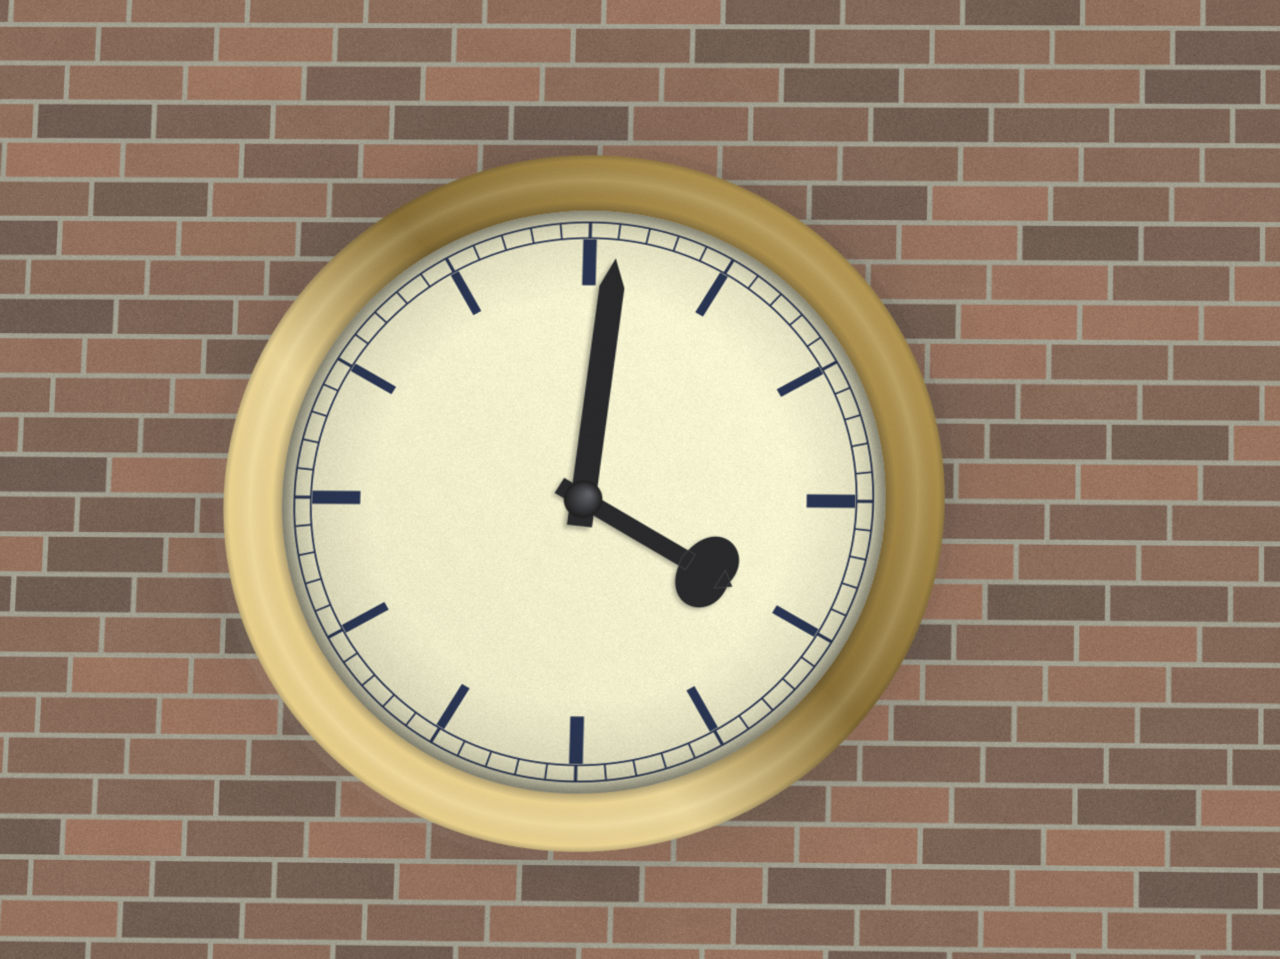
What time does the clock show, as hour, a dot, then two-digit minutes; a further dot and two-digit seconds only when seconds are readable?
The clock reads 4.01
